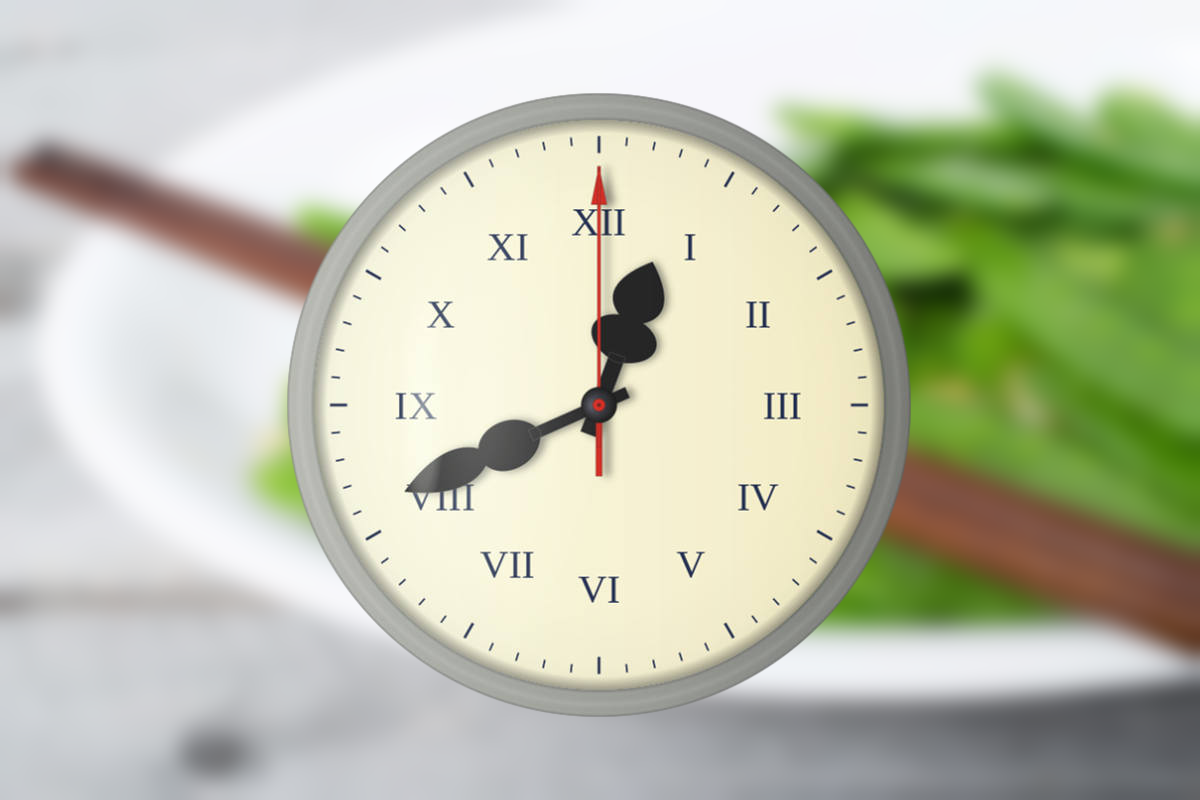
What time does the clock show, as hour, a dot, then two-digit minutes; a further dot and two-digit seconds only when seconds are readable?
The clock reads 12.41.00
